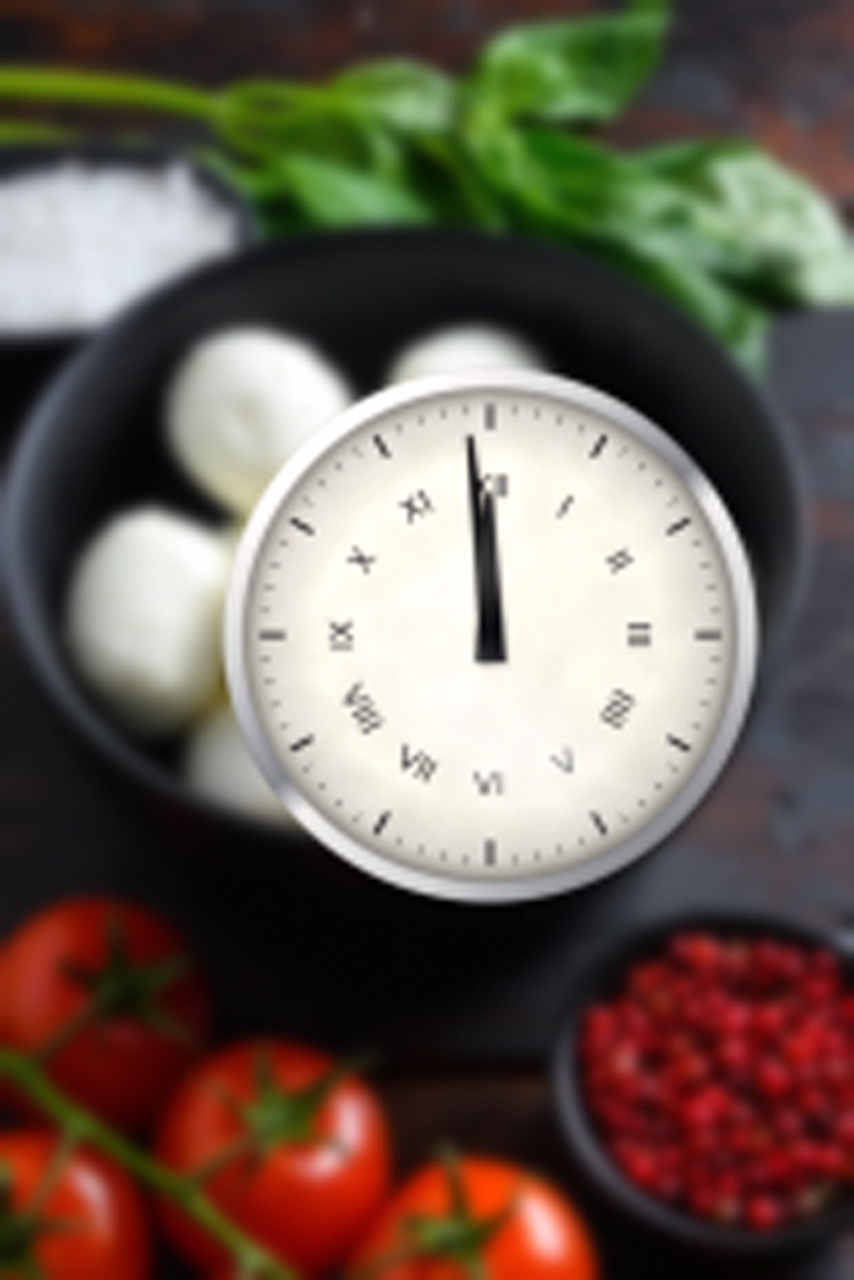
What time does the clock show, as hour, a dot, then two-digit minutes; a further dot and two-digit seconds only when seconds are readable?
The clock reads 11.59
